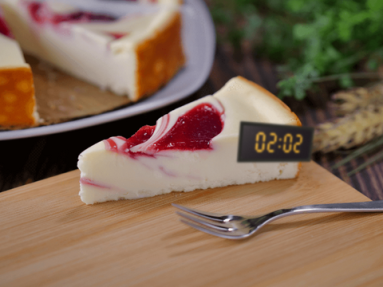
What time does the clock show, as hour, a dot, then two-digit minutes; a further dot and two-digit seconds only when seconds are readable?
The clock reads 2.02
